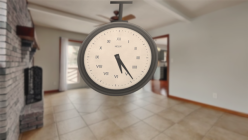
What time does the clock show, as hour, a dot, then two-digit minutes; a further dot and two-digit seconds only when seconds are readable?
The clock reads 5.24
